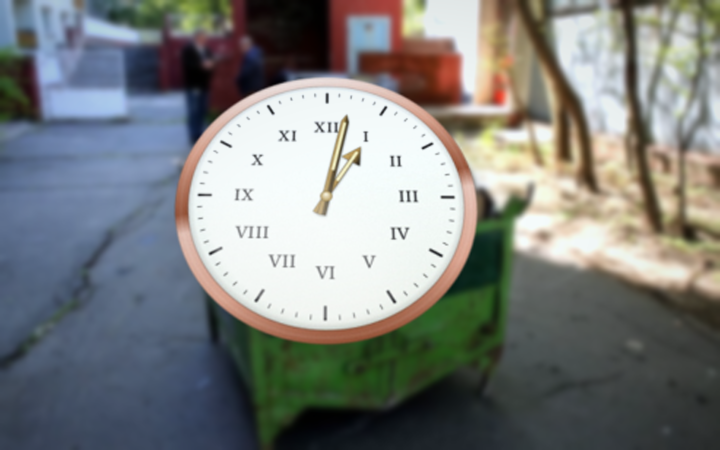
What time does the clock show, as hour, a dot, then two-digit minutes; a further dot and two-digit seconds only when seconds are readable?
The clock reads 1.02
